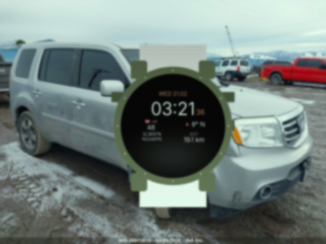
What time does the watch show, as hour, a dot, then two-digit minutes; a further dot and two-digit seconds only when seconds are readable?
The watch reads 3.21
